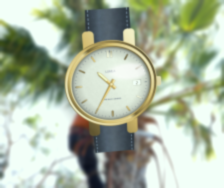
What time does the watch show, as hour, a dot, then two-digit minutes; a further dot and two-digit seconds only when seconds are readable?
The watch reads 10.35
